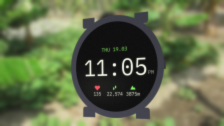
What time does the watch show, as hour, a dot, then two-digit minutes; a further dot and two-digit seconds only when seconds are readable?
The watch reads 11.05
